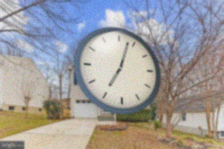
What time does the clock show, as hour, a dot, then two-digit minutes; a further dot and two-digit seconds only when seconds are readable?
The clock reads 7.03
